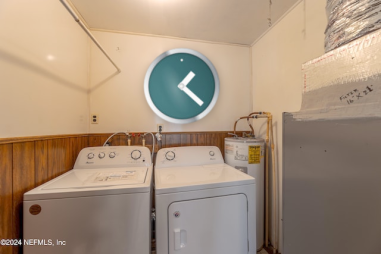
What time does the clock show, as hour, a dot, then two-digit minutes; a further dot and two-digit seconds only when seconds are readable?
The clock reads 1.22
